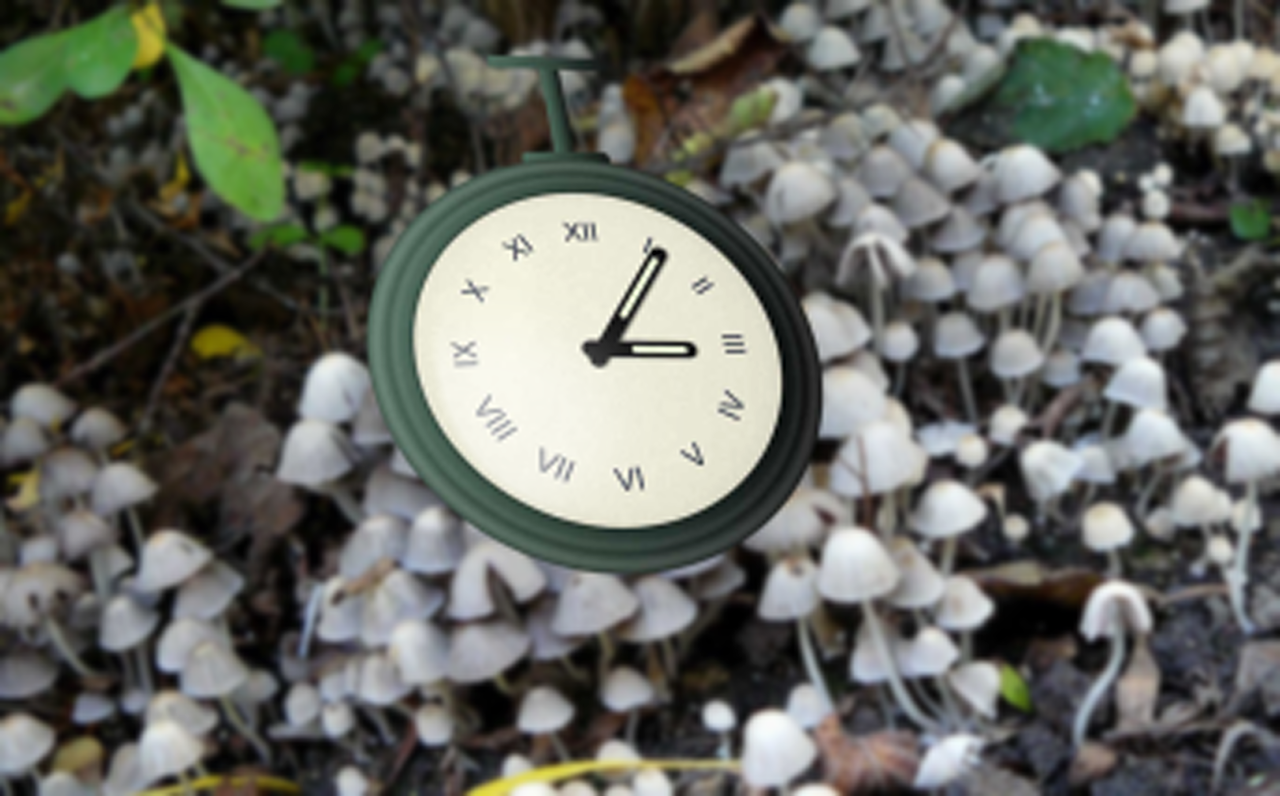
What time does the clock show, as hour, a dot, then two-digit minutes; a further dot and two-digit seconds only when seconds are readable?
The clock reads 3.06
